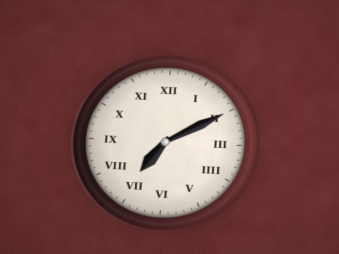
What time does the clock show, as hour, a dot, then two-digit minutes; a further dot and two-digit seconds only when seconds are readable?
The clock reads 7.10
